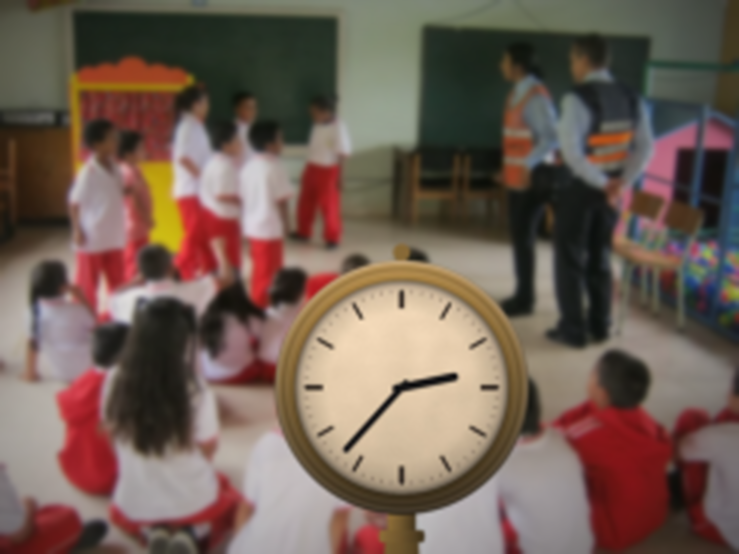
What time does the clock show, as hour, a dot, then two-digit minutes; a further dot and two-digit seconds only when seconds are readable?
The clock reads 2.37
